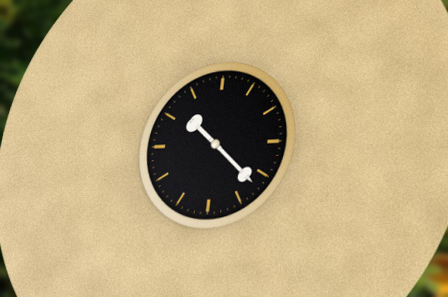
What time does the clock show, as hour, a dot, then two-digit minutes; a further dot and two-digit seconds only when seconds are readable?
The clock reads 10.22
